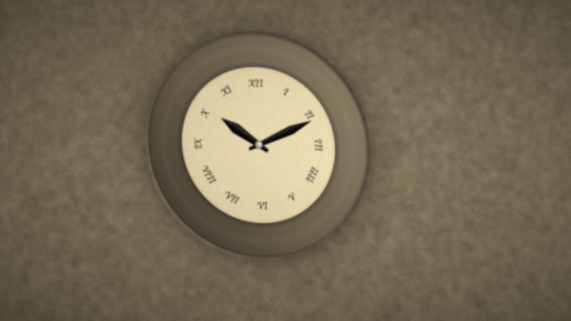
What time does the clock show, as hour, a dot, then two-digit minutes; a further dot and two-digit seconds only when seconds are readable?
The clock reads 10.11
